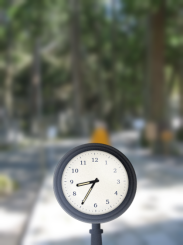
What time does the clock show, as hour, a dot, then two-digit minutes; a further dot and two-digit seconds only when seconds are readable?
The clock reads 8.35
